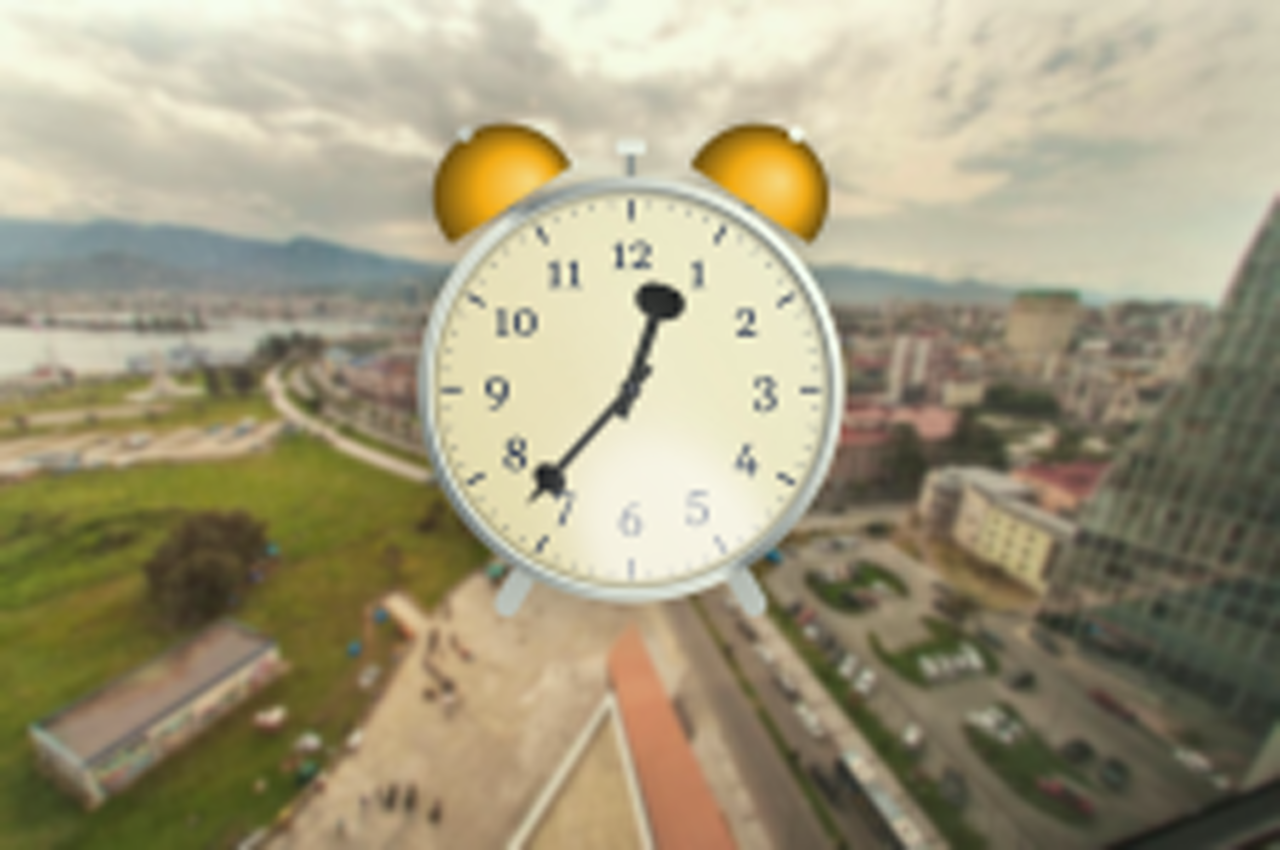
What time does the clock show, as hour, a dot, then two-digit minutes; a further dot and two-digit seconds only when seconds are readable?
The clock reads 12.37
